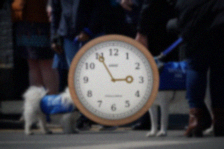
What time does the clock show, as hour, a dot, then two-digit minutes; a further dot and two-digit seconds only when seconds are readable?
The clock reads 2.55
